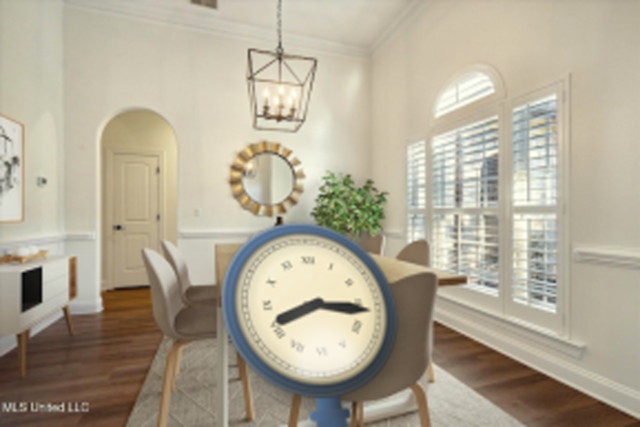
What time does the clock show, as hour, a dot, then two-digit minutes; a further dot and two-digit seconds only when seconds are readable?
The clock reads 8.16
